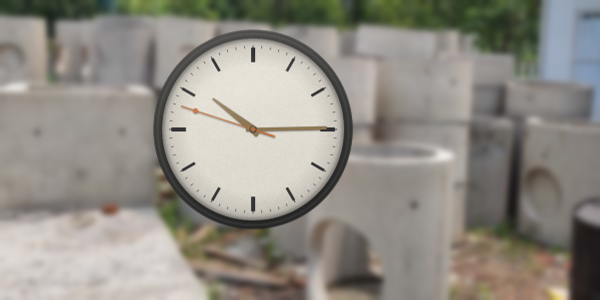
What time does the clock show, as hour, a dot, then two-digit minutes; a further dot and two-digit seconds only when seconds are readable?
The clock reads 10.14.48
